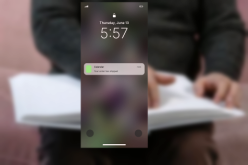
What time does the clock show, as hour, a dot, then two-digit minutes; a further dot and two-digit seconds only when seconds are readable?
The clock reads 5.57
